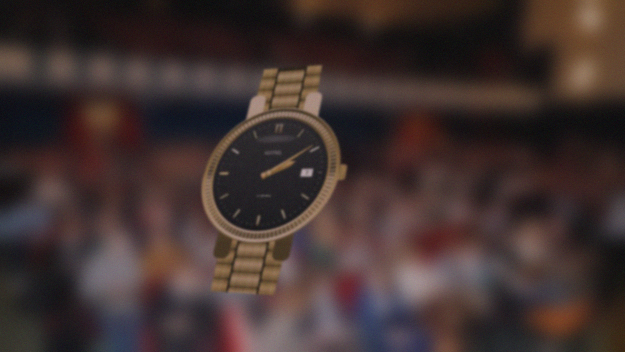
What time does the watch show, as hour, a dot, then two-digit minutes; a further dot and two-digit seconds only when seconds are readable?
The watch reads 2.09
